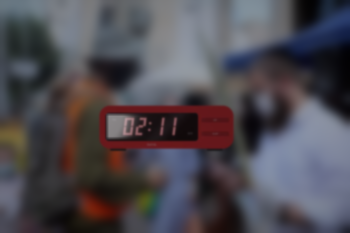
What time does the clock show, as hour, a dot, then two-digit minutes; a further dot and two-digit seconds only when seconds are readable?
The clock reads 2.11
